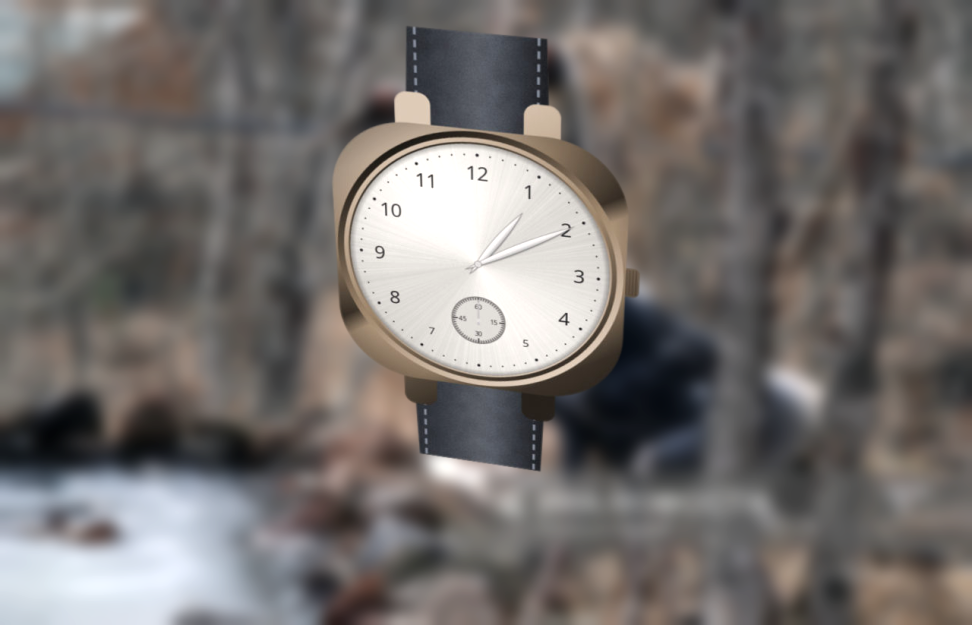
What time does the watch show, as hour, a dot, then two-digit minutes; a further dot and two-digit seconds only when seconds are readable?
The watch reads 1.10
